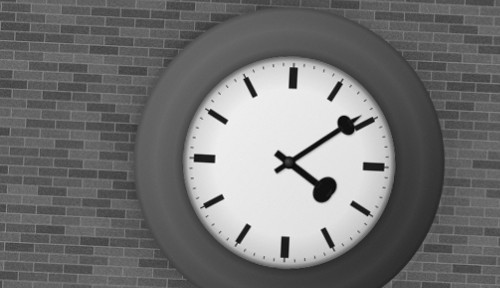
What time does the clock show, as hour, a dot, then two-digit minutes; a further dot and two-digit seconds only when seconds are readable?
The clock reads 4.09
